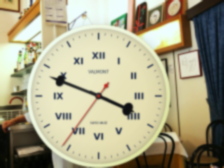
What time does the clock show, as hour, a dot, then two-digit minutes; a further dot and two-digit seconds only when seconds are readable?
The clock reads 3.48.36
